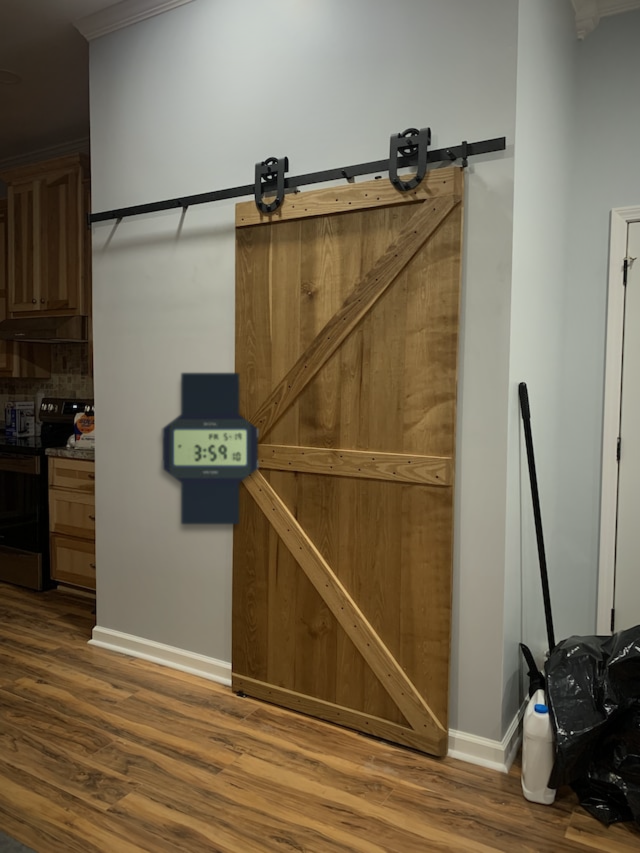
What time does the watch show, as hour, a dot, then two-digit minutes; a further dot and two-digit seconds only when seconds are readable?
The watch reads 3.59
